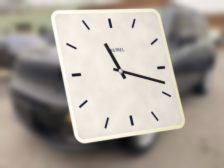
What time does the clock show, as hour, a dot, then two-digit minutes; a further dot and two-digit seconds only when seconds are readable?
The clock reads 11.18
